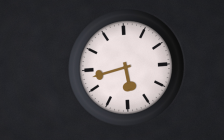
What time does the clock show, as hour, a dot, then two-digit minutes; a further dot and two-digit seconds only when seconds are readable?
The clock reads 5.43
